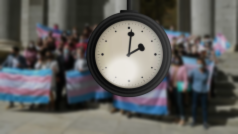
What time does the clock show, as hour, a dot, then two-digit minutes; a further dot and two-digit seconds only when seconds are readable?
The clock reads 2.01
